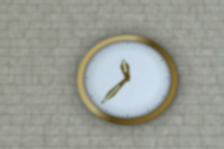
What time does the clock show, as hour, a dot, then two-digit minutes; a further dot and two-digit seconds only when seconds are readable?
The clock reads 11.37
